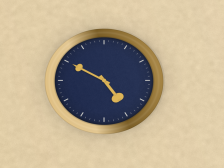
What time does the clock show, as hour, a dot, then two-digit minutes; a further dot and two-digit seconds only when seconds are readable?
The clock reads 4.50
